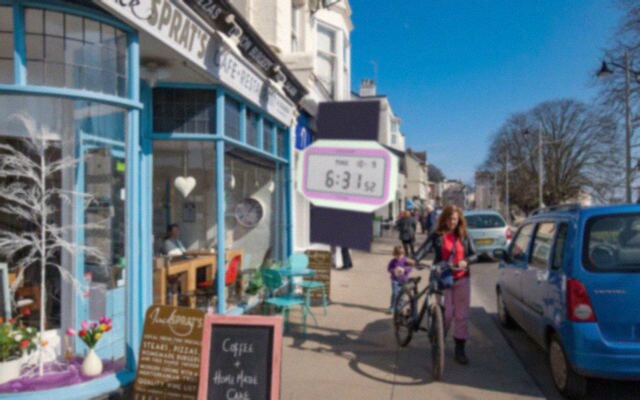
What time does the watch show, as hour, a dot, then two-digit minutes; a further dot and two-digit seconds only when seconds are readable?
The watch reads 6.31
